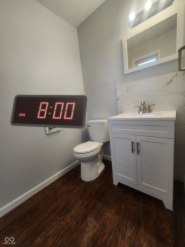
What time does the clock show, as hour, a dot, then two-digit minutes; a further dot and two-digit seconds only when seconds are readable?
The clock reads 8.00
